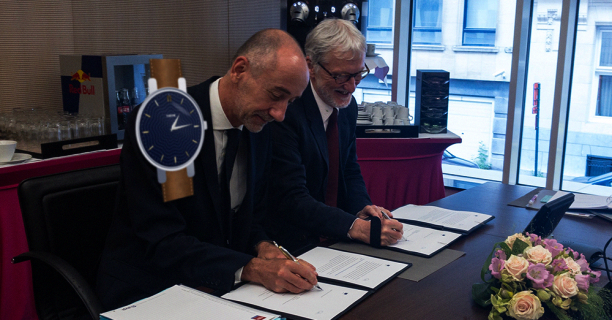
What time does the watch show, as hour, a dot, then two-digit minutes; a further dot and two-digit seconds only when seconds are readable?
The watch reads 1.14
